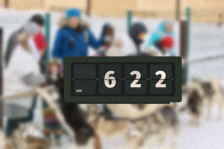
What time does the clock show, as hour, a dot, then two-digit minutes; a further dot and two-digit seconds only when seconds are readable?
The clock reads 6.22
